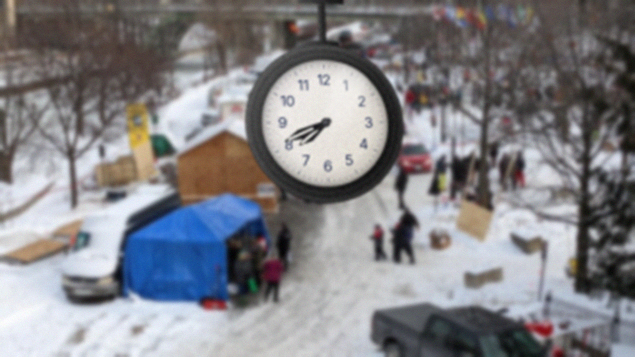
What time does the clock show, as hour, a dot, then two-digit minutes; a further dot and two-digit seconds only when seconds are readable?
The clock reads 7.41
